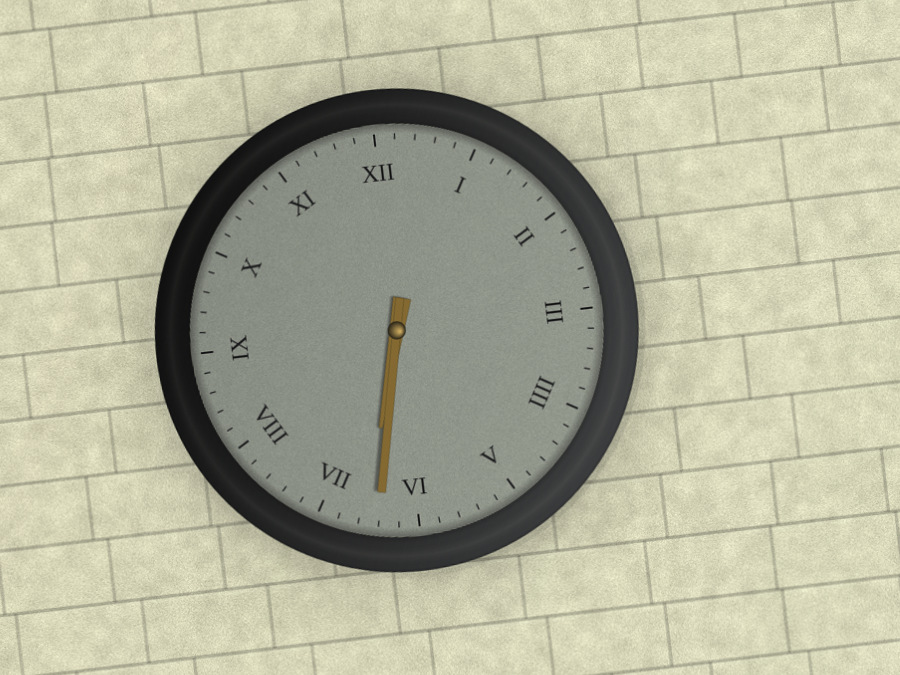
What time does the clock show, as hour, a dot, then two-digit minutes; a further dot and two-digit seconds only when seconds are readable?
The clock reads 6.32
